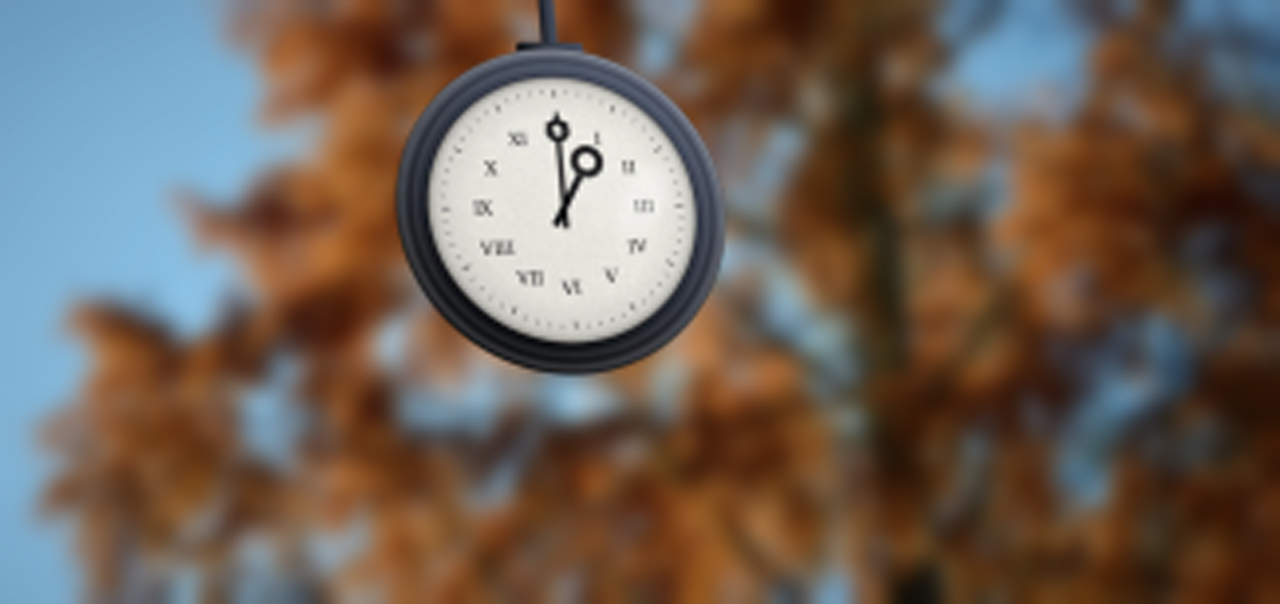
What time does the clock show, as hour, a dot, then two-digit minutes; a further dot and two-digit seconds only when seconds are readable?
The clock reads 1.00
